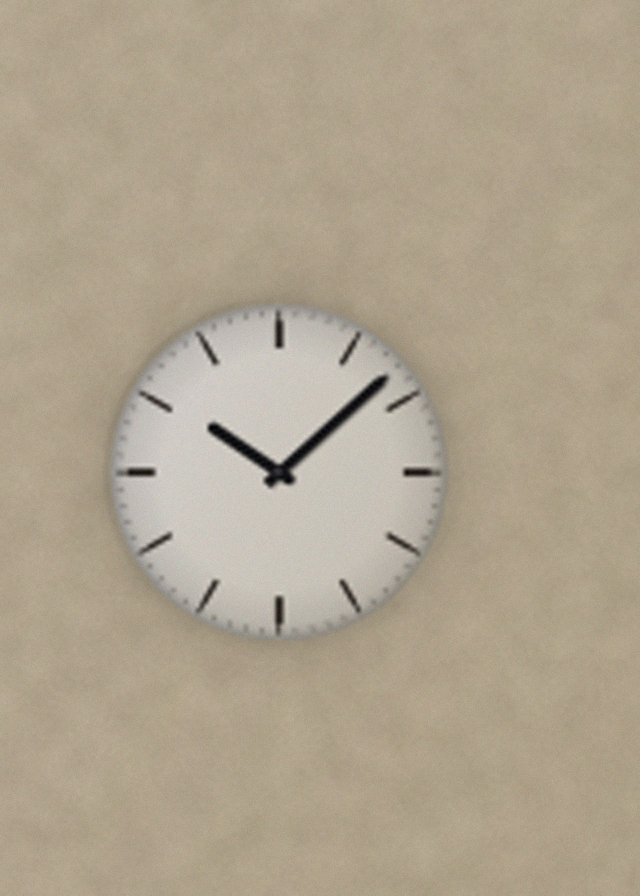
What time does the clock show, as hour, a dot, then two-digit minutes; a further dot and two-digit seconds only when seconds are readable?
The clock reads 10.08
